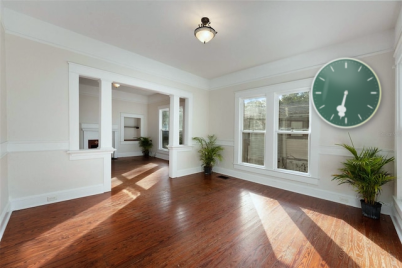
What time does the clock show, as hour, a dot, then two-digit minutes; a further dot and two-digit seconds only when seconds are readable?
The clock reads 6.32
